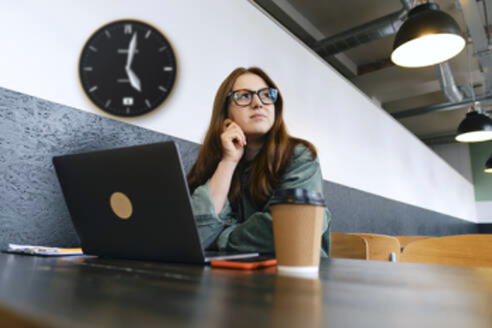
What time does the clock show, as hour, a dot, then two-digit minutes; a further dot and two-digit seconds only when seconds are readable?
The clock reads 5.02
